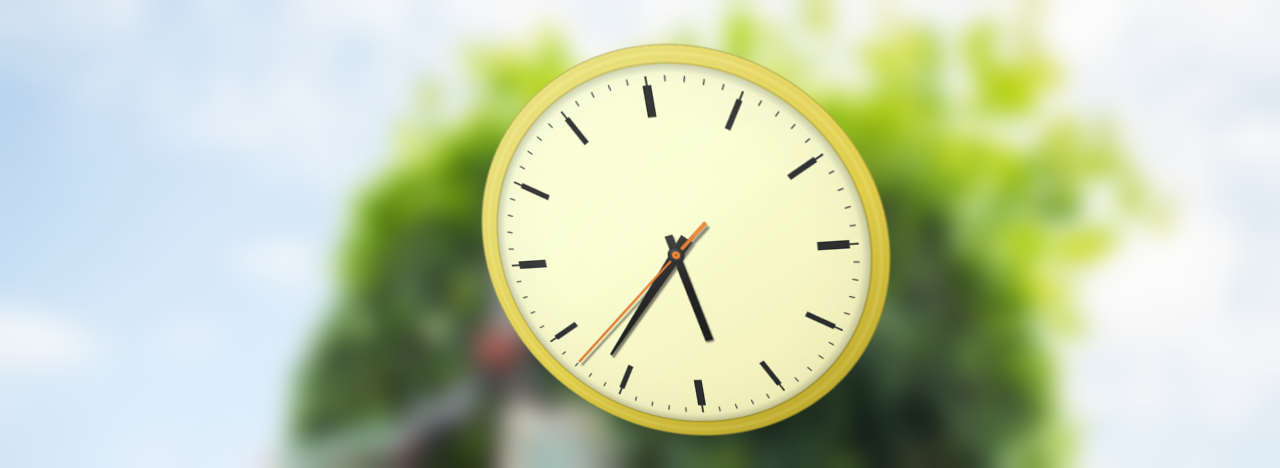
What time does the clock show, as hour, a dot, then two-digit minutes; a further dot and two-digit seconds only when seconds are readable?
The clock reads 5.36.38
